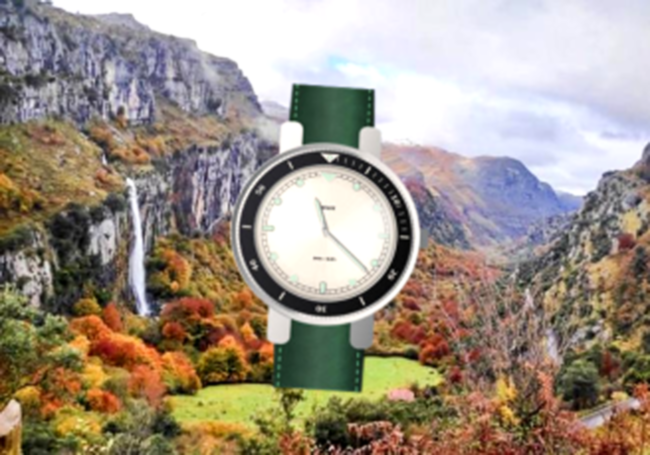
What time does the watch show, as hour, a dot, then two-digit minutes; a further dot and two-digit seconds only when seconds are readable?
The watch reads 11.22
